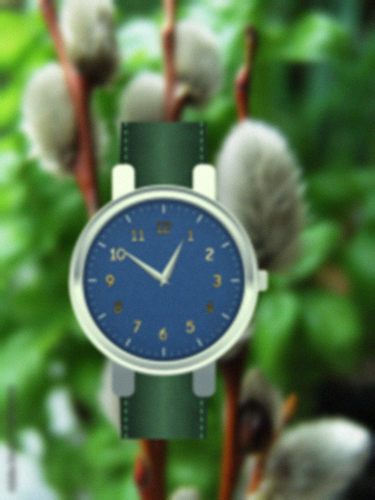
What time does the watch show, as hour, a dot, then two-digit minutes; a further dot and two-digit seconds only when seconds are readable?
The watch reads 12.51
